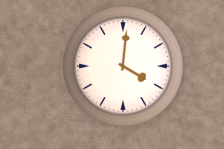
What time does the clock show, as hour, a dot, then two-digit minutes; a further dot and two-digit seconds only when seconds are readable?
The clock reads 4.01
